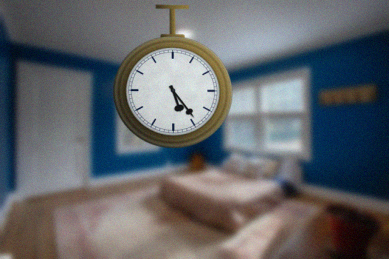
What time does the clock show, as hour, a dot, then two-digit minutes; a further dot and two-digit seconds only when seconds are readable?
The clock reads 5.24
